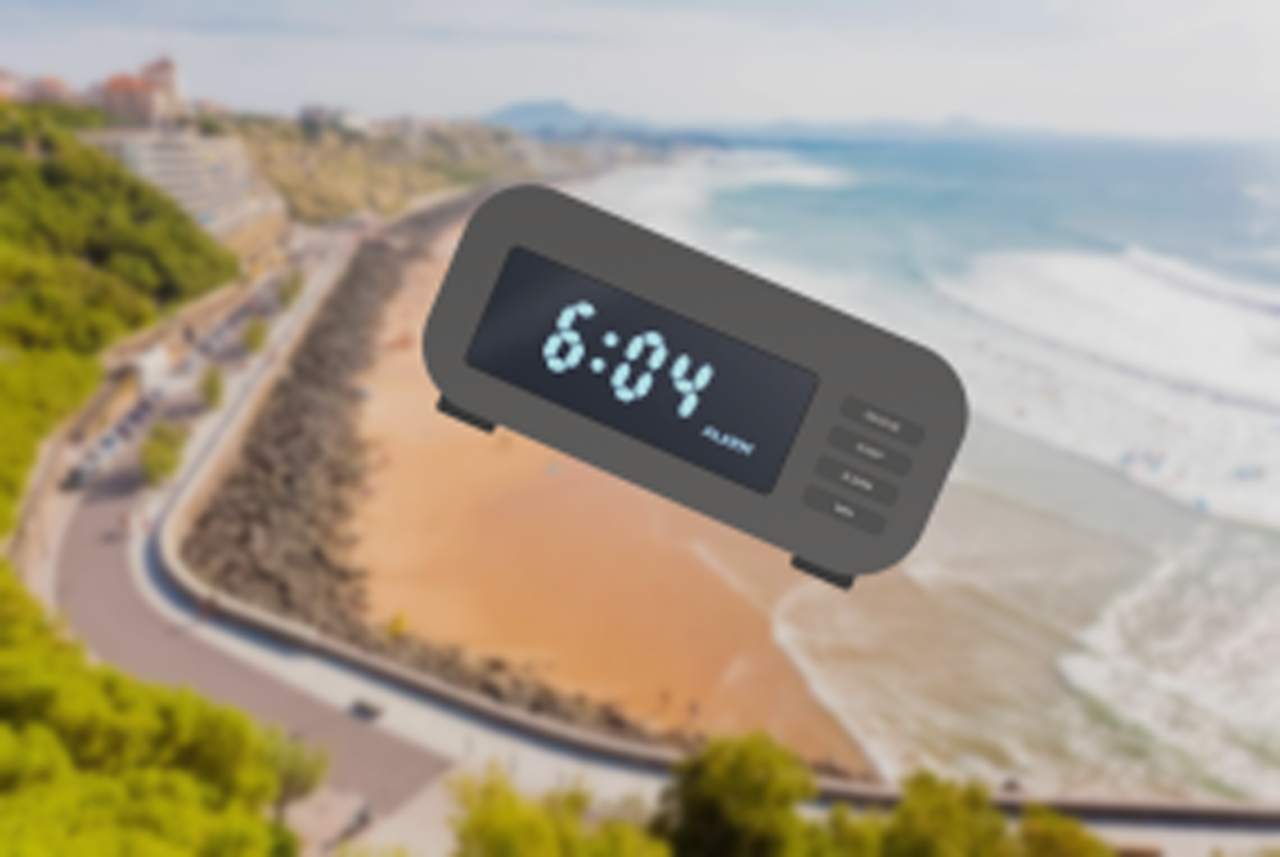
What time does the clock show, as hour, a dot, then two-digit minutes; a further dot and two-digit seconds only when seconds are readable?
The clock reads 6.04
